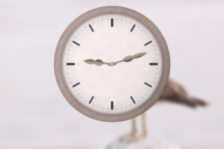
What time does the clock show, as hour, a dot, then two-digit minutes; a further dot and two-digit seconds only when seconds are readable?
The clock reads 9.12
